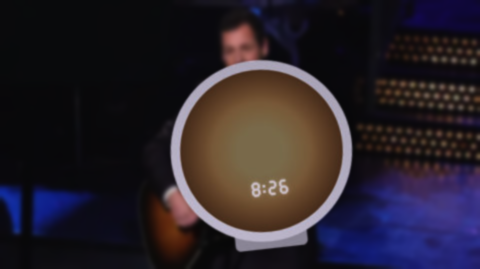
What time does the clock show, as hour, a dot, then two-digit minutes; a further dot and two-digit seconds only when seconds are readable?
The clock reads 8.26
